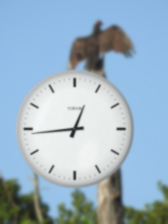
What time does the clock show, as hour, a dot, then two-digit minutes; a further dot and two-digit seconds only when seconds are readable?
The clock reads 12.44
